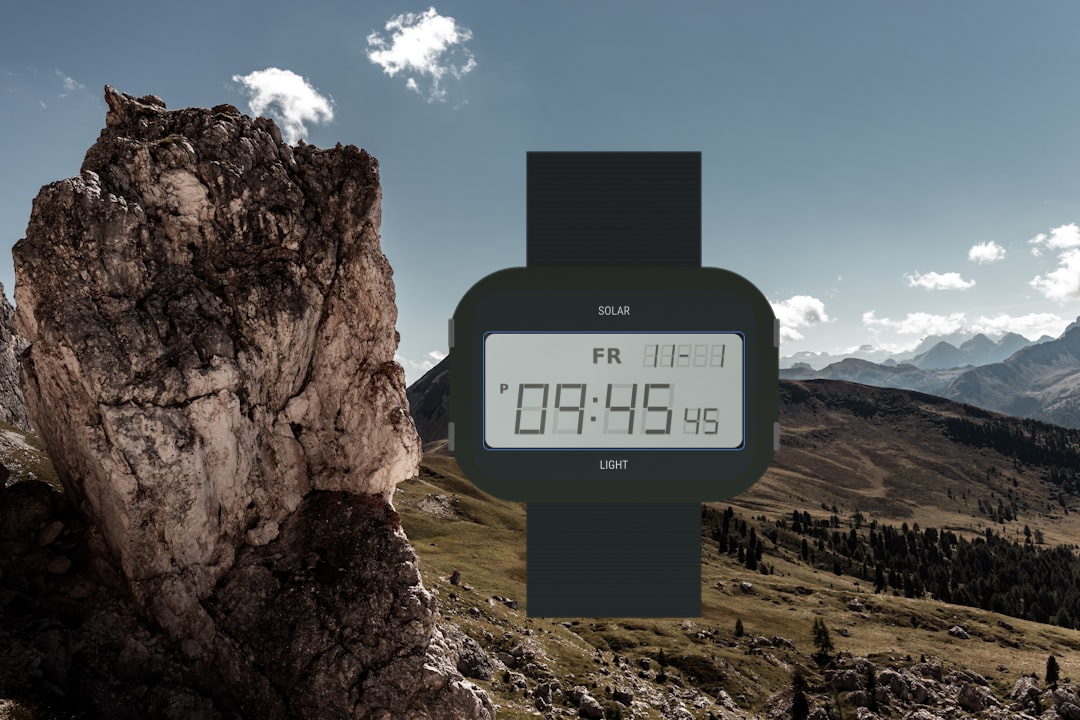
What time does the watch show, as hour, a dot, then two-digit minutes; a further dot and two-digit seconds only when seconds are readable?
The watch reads 9.45.45
